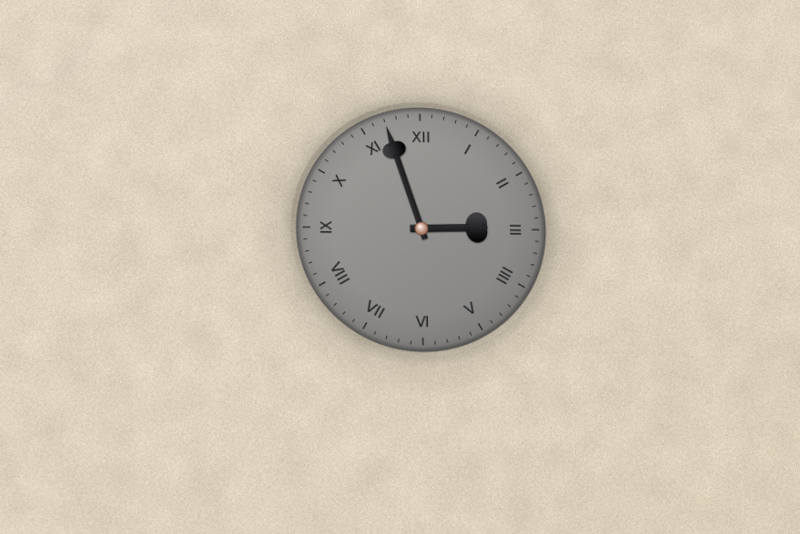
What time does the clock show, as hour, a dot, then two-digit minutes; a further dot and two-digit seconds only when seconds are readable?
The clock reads 2.57
